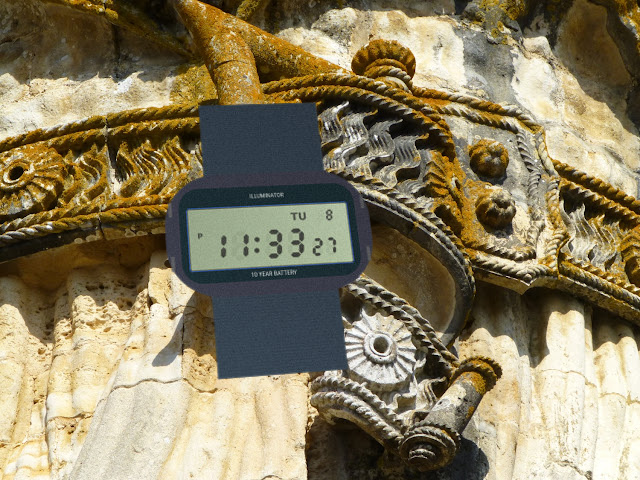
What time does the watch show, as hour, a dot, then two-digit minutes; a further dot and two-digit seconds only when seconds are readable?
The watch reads 11.33.27
